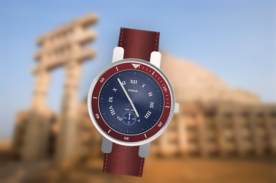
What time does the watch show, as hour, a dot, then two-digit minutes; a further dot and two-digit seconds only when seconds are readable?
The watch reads 4.54
